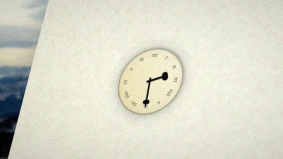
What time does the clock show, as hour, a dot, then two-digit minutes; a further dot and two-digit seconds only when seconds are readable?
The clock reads 2.30
